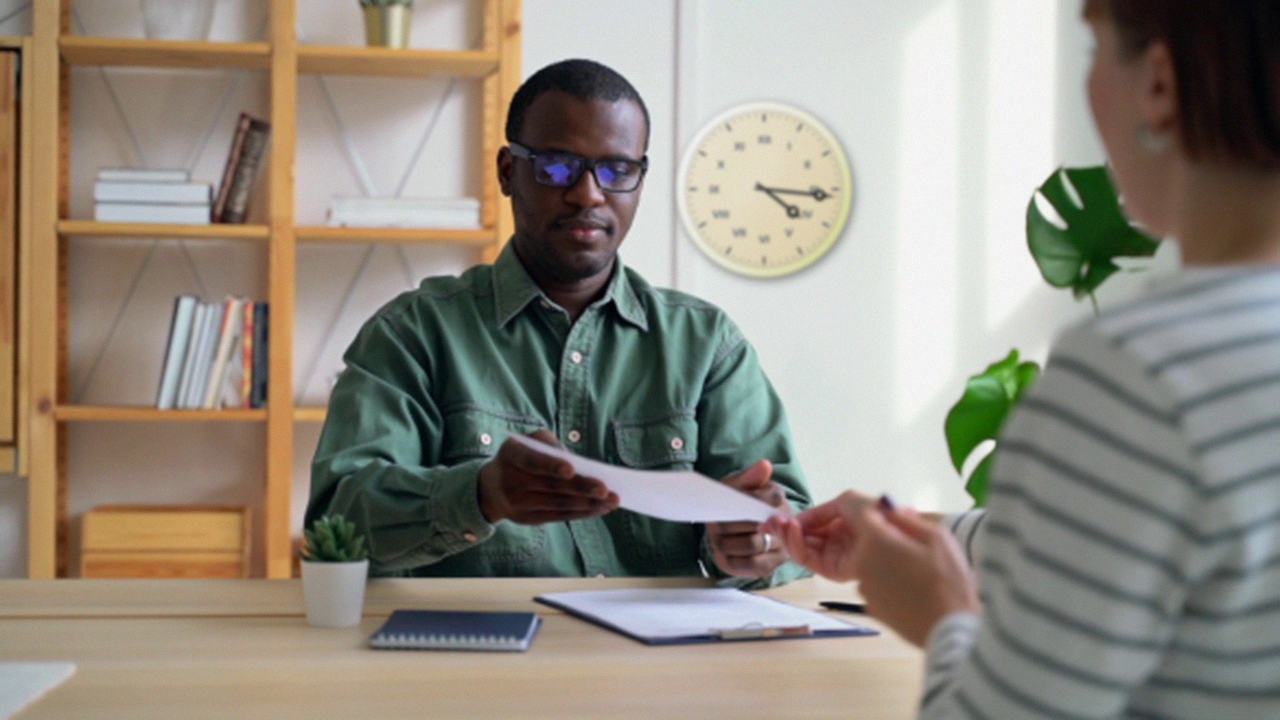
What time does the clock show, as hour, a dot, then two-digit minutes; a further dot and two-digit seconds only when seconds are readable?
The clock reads 4.16
